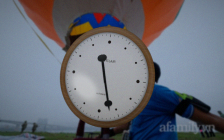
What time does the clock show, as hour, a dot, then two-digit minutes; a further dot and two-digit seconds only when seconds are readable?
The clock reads 11.27
